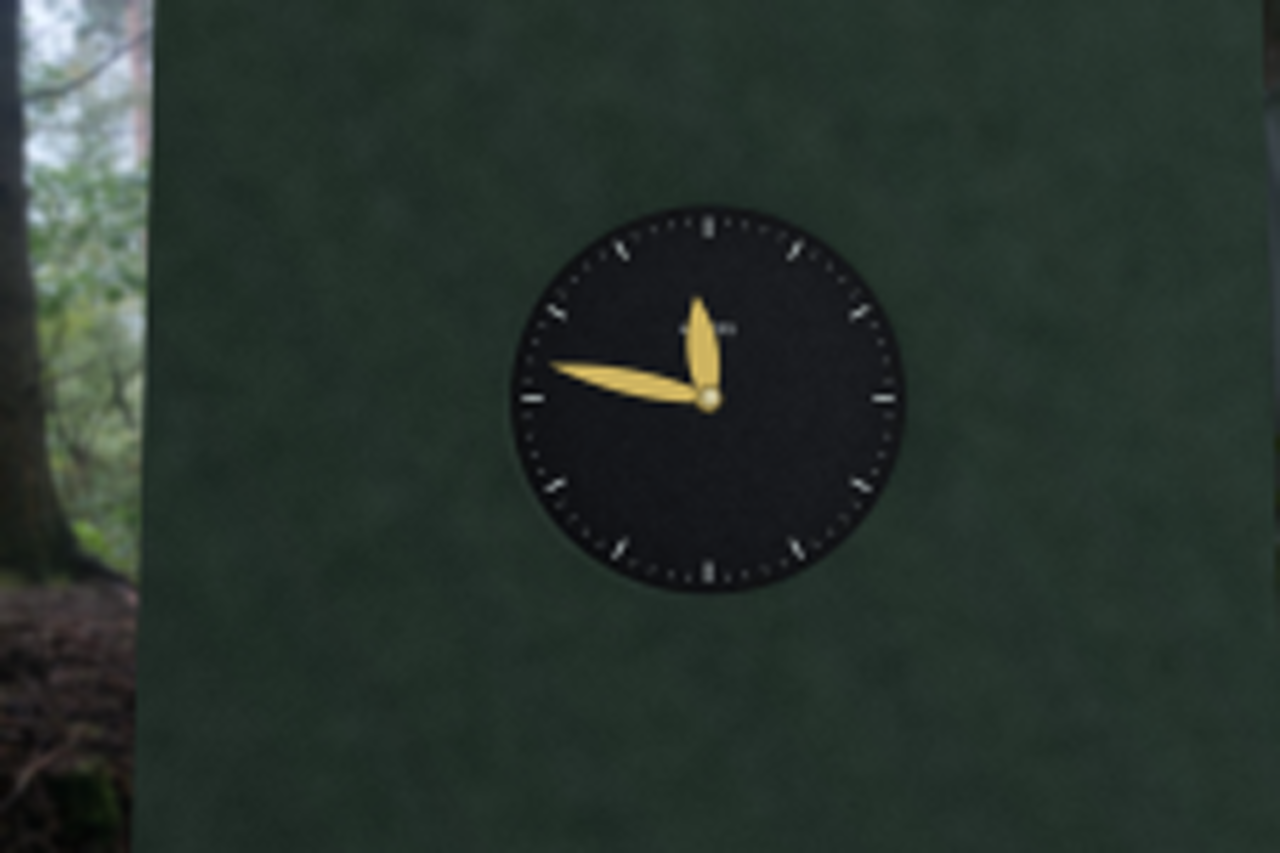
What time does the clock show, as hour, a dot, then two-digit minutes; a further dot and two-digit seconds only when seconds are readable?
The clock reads 11.47
